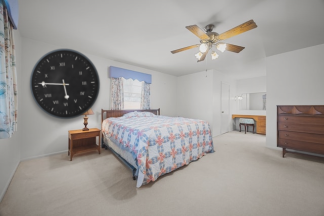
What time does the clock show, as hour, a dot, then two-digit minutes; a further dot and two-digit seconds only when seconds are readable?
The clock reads 5.46
